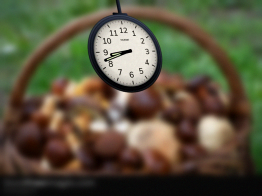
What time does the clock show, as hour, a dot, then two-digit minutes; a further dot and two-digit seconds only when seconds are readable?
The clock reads 8.42
